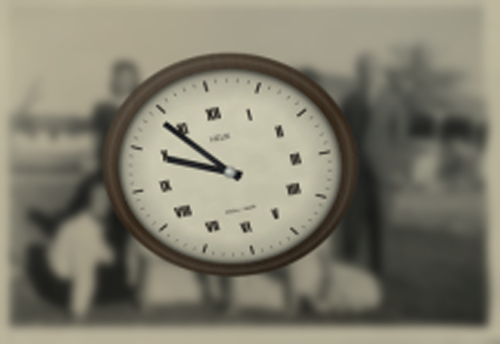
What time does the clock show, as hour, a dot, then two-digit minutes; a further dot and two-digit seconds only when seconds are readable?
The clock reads 9.54
